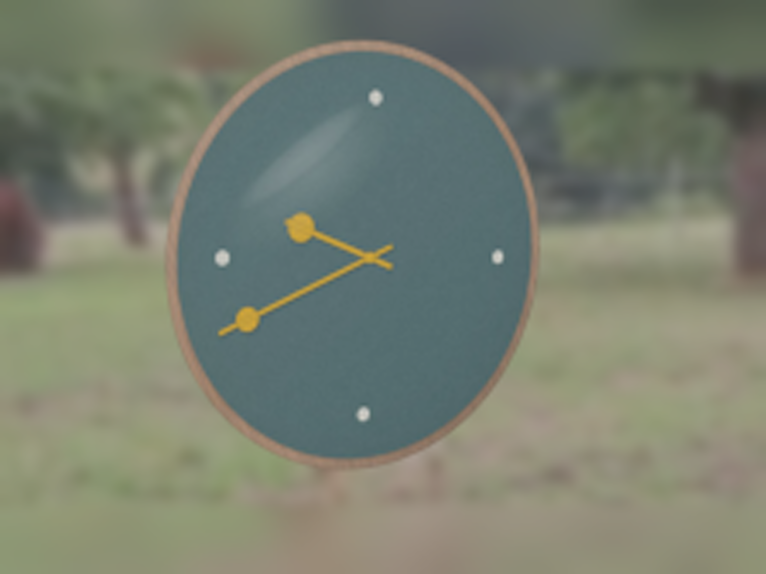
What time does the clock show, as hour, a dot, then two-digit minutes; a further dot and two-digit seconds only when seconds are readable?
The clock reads 9.41
